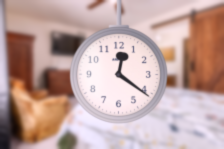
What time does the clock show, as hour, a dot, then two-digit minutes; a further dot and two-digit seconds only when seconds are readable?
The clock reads 12.21
